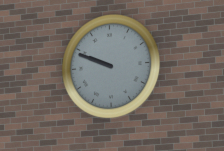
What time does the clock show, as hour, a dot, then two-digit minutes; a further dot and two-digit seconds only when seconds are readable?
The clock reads 9.49
